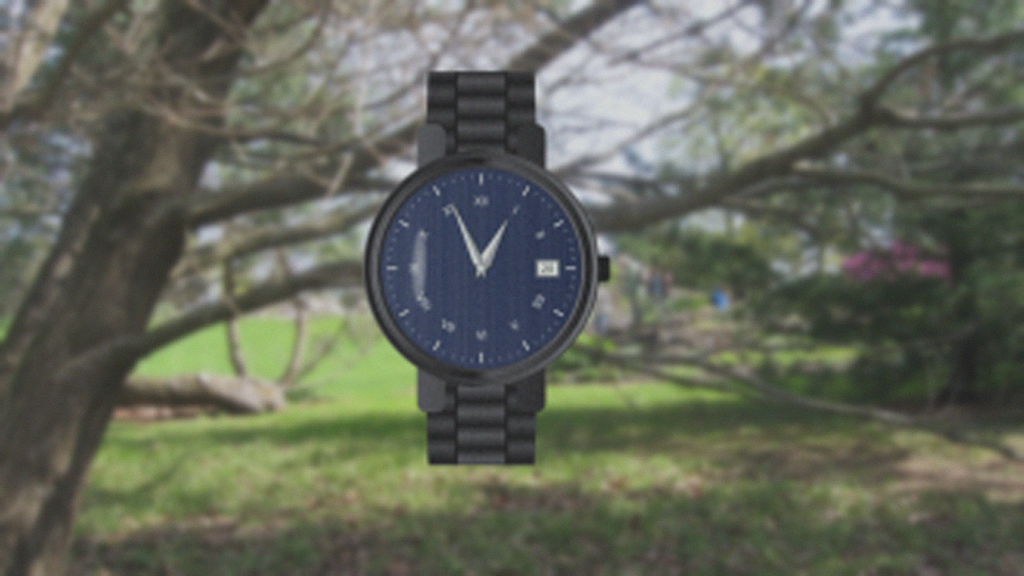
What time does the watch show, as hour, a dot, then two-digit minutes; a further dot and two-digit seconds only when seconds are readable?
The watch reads 12.56
